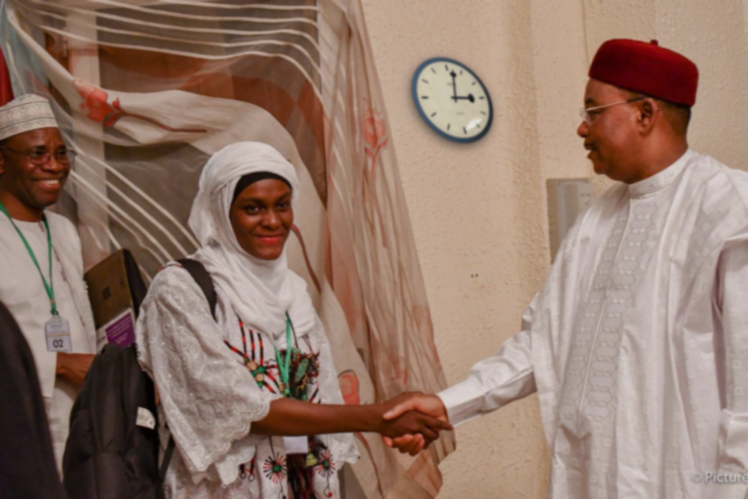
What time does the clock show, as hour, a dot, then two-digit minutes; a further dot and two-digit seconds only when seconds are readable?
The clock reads 3.02
